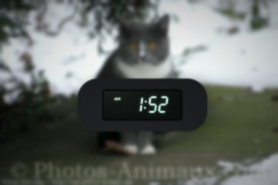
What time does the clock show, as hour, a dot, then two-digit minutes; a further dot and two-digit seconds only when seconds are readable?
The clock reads 1.52
